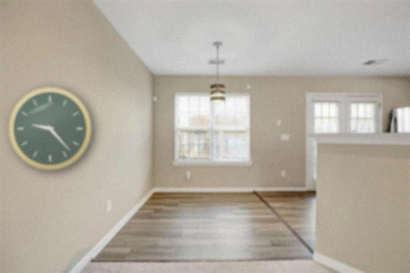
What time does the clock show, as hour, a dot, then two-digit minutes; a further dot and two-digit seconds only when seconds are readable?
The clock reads 9.23
